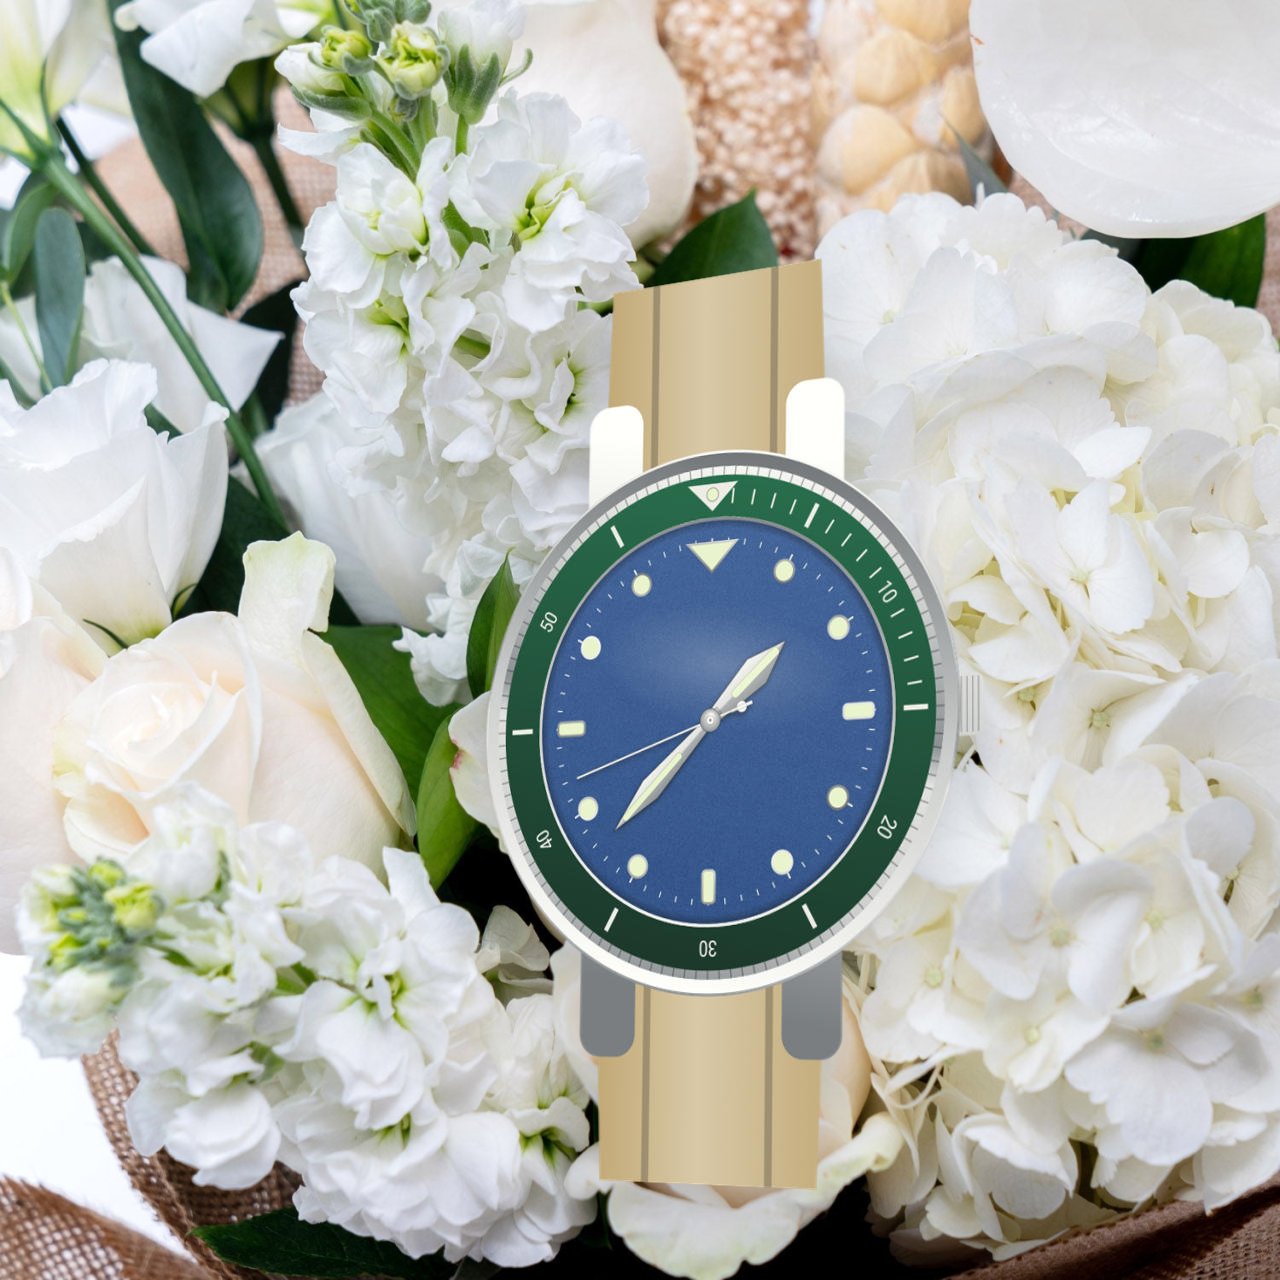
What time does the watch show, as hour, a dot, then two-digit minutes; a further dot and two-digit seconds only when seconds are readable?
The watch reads 1.37.42
